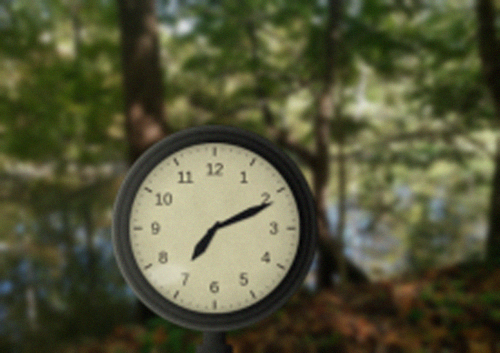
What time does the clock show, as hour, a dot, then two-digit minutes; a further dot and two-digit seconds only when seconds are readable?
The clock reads 7.11
